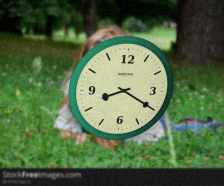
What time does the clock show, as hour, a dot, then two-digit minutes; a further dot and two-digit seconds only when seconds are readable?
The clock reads 8.20
